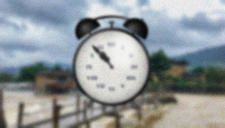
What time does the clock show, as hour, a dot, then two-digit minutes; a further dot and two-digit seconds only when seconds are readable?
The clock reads 10.53
